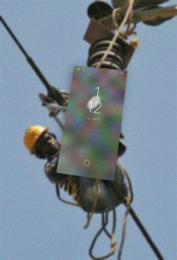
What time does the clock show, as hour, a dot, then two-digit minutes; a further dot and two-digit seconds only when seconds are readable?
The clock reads 1.12
